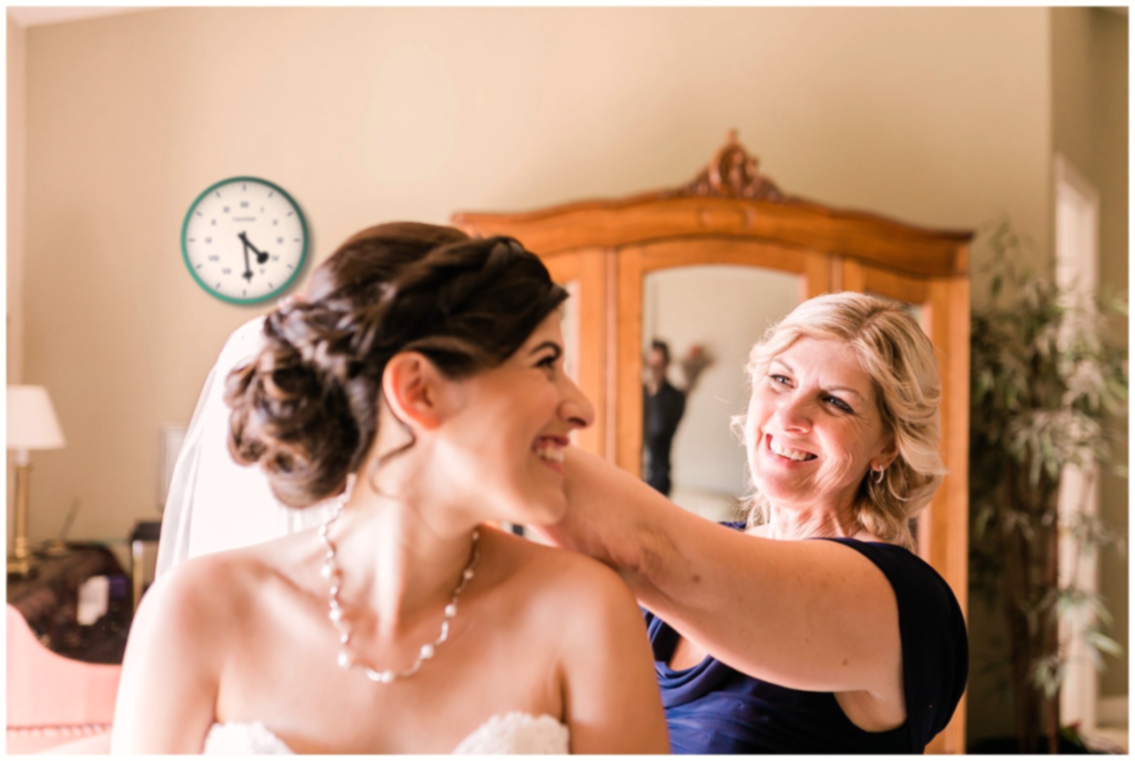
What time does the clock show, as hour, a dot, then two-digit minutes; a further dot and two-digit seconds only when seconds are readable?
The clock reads 4.29
